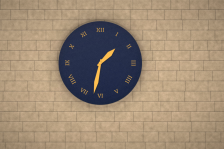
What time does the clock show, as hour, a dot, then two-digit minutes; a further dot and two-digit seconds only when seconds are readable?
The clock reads 1.32
